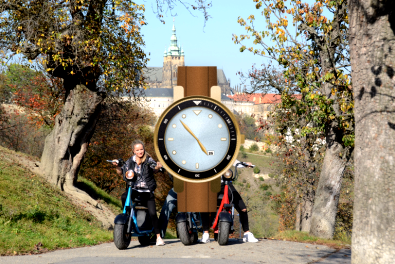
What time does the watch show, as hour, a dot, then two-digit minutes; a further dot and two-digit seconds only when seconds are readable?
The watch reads 4.53
